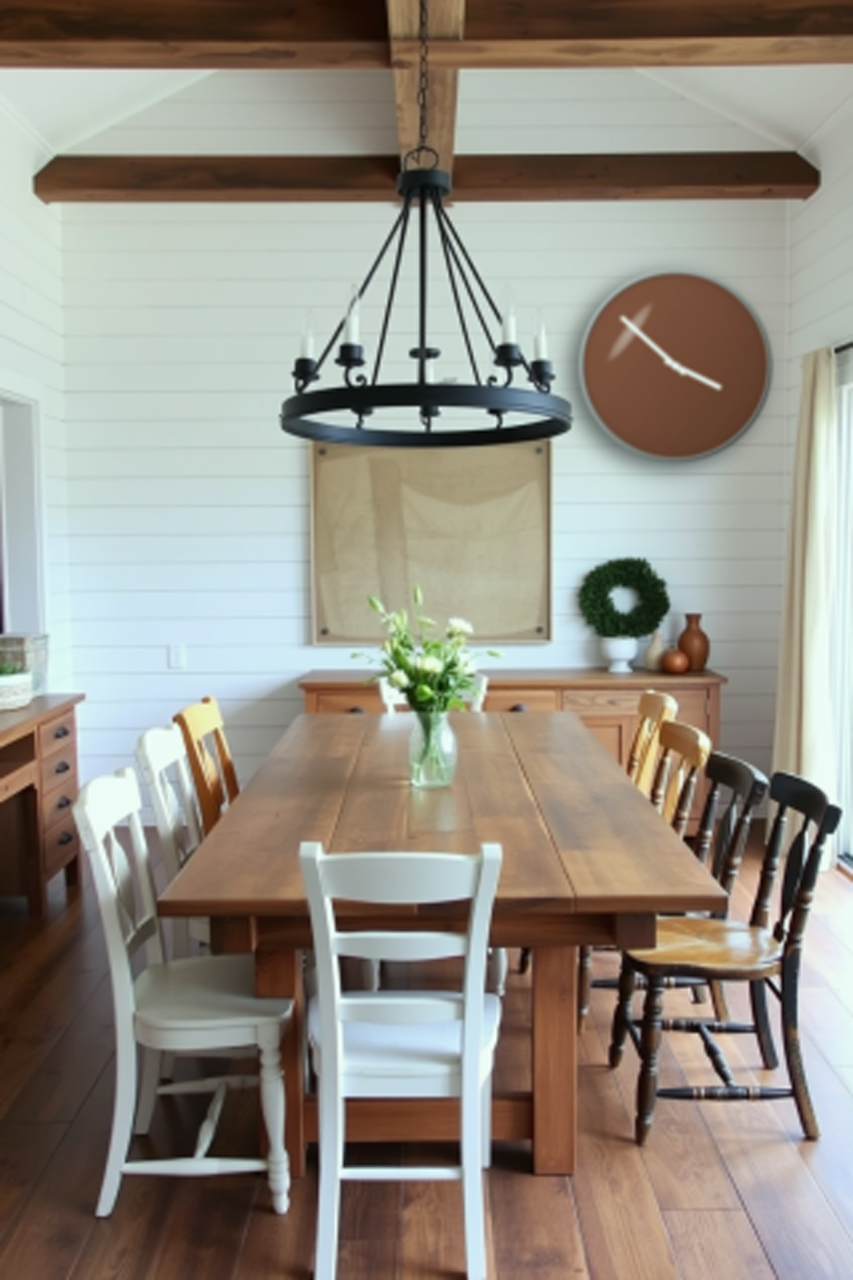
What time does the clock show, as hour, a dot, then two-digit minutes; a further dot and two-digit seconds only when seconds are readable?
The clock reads 3.52
